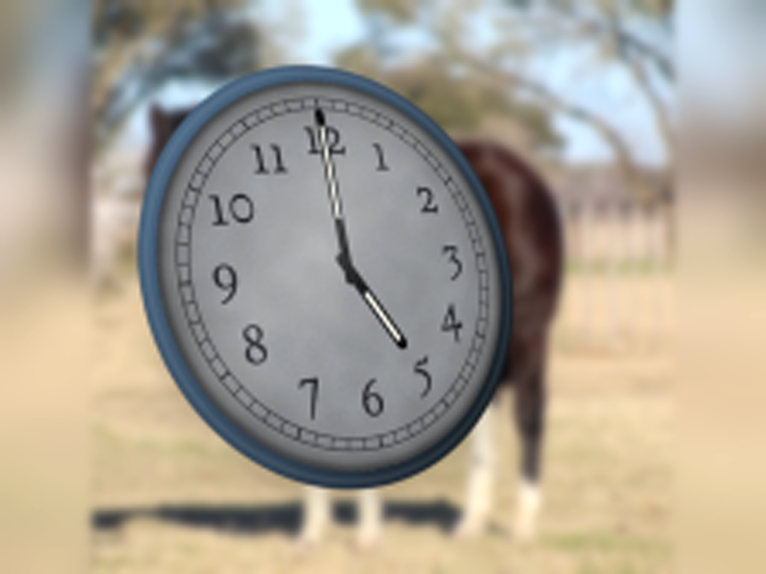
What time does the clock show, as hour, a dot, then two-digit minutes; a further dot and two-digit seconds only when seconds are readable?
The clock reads 5.00
